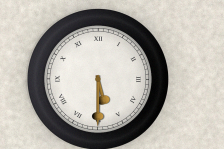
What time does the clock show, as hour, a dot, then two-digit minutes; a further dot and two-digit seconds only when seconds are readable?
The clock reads 5.30
